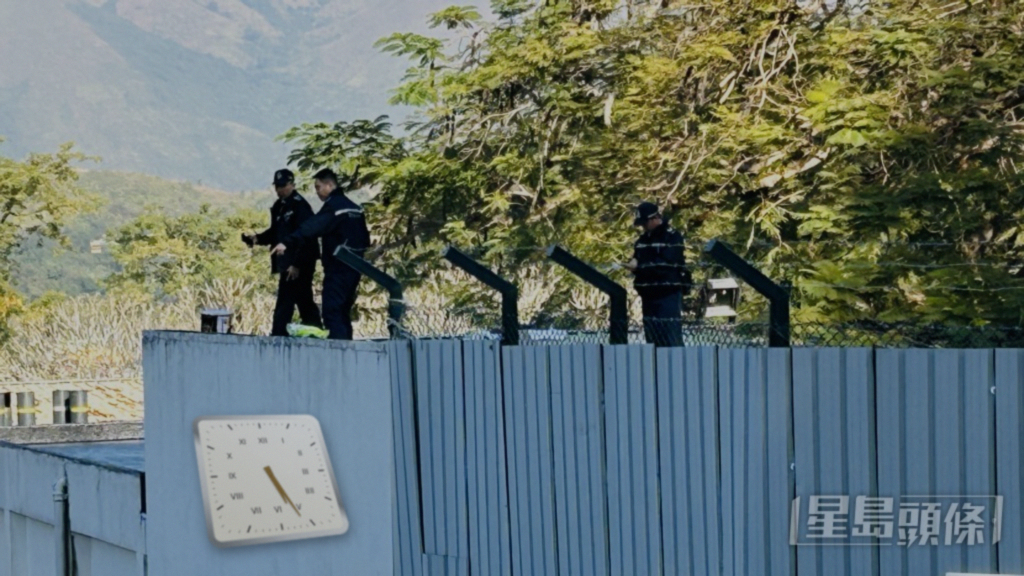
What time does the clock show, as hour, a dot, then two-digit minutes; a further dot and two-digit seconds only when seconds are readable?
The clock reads 5.26
